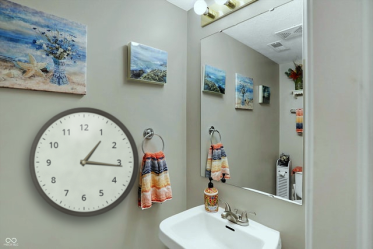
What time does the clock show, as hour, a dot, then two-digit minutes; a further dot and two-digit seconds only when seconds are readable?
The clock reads 1.16
